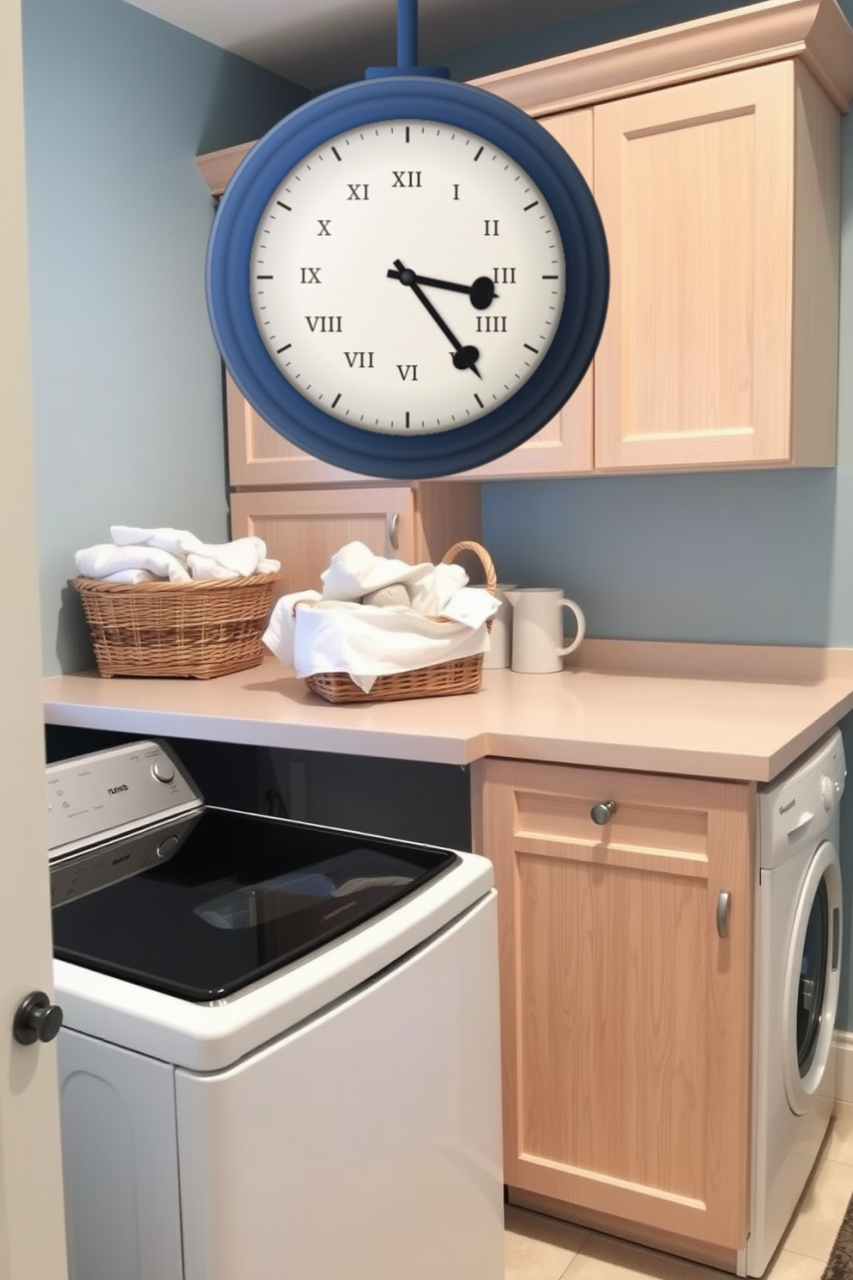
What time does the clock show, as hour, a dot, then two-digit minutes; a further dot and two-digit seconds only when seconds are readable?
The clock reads 3.24
